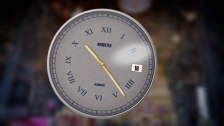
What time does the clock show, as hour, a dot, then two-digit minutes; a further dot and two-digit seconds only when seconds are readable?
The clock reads 10.23
